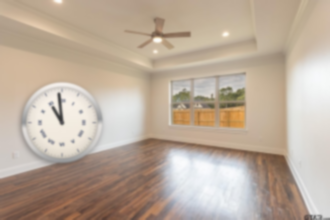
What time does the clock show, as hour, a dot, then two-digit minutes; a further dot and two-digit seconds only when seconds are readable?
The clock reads 10.59
